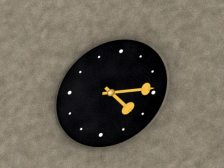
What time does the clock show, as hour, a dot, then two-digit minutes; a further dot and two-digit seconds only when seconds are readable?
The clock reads 4.14
